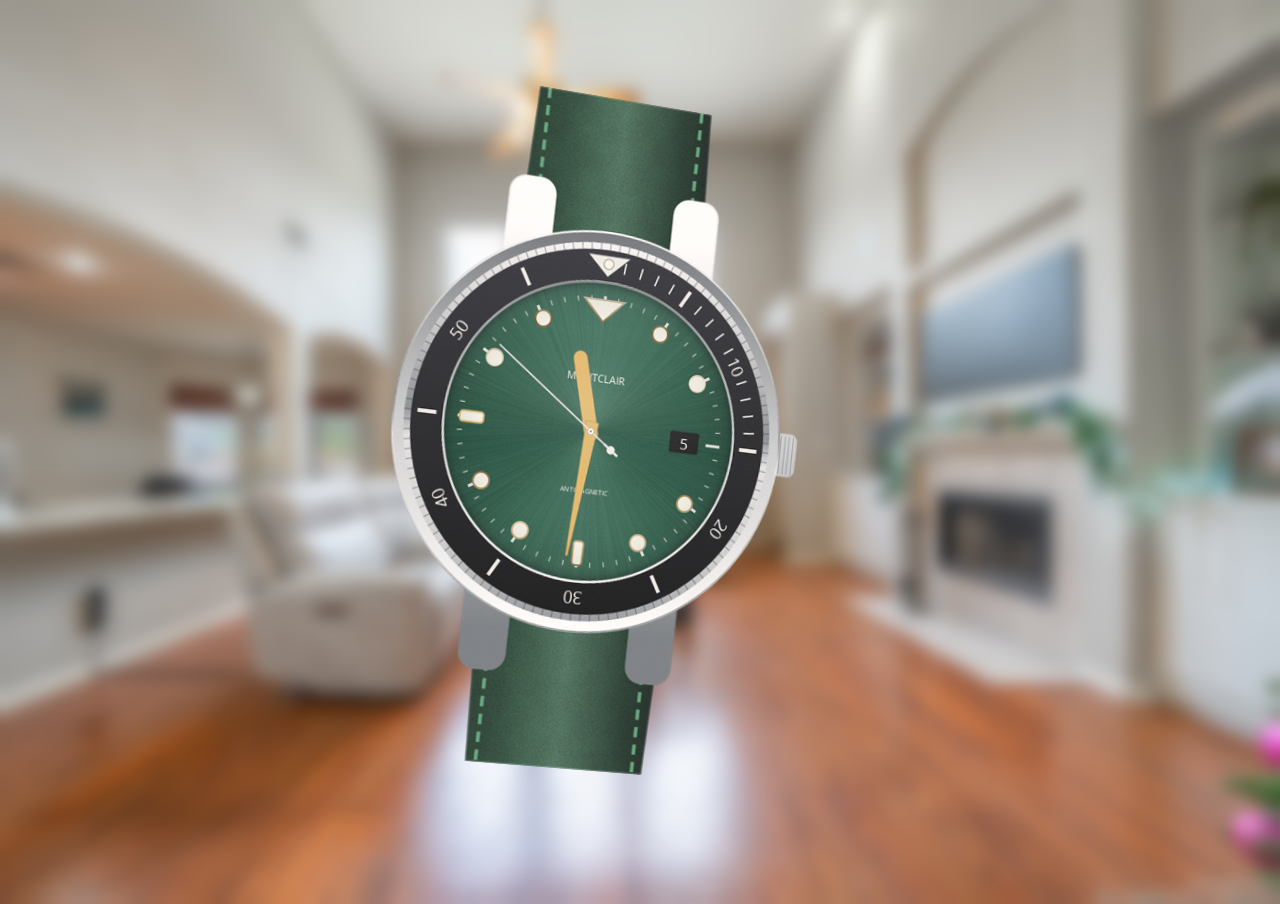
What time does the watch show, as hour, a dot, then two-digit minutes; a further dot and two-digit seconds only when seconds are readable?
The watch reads 11.30.51
